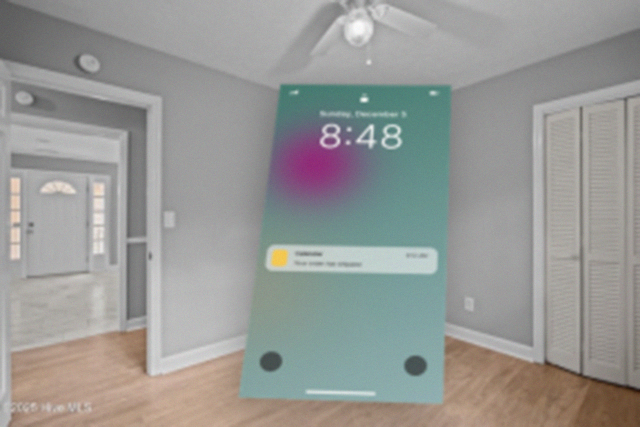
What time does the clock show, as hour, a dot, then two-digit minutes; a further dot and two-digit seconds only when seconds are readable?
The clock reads 8.48
